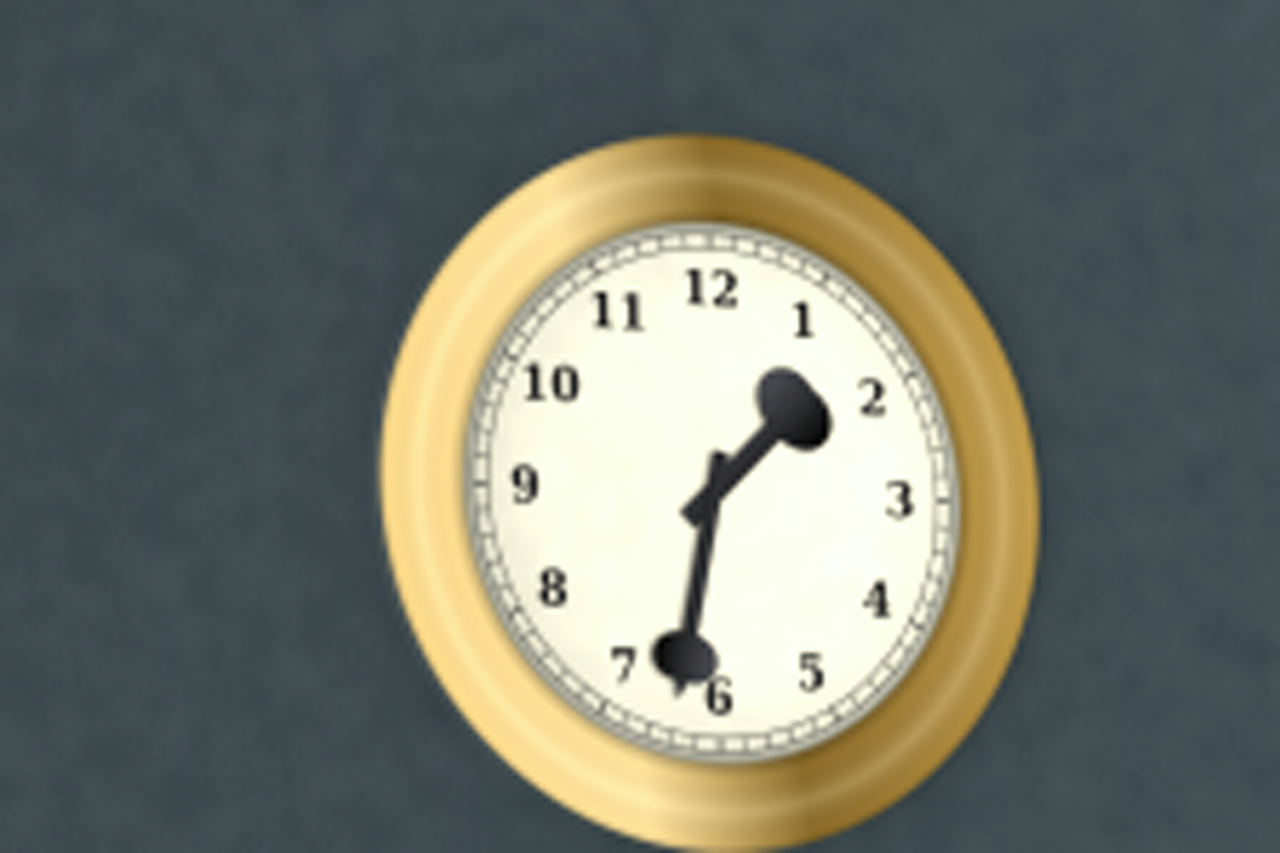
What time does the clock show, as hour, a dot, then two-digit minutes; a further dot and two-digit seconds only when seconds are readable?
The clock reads 1.32
